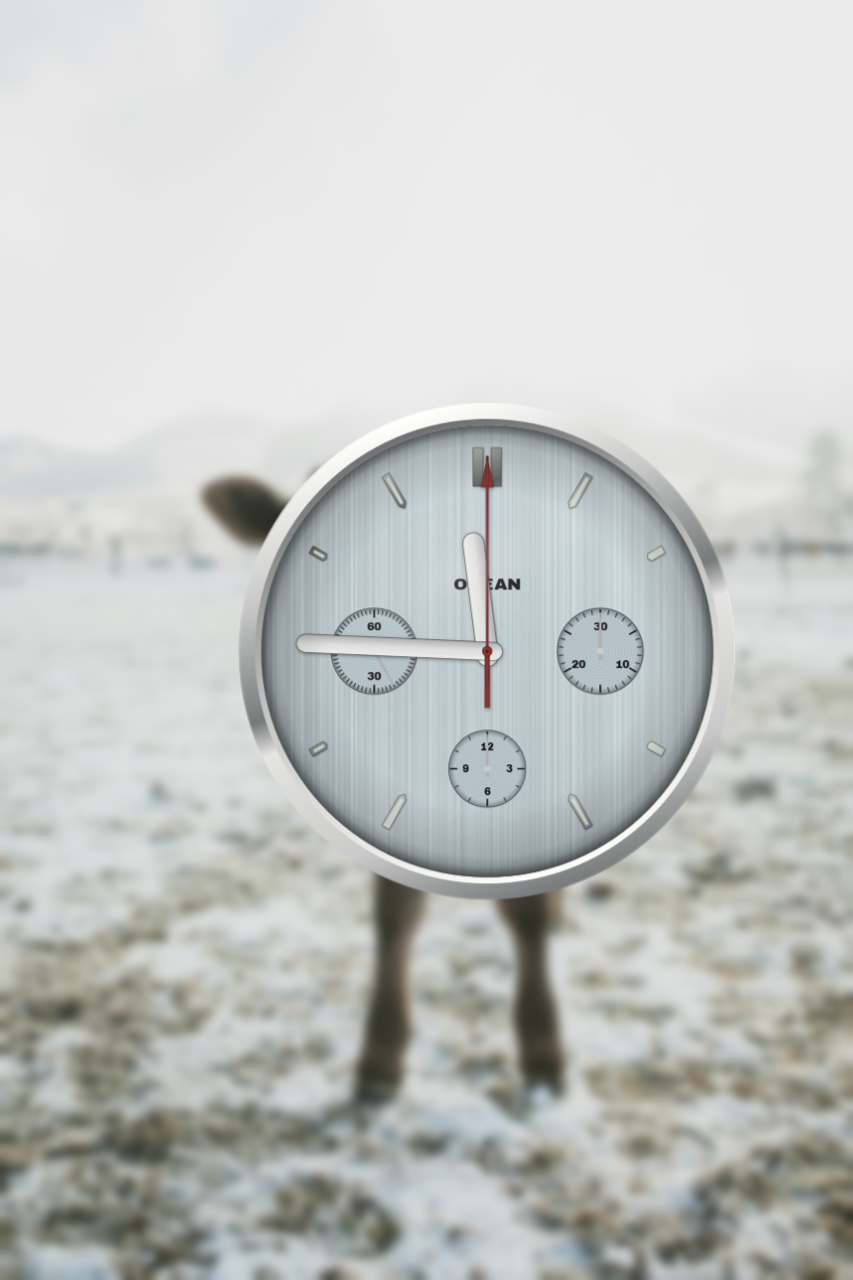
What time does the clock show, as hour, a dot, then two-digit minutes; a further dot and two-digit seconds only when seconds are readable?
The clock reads 11.45.25
